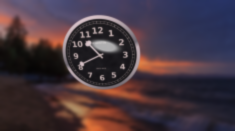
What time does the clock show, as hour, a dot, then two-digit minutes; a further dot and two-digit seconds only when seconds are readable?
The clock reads 10.41
